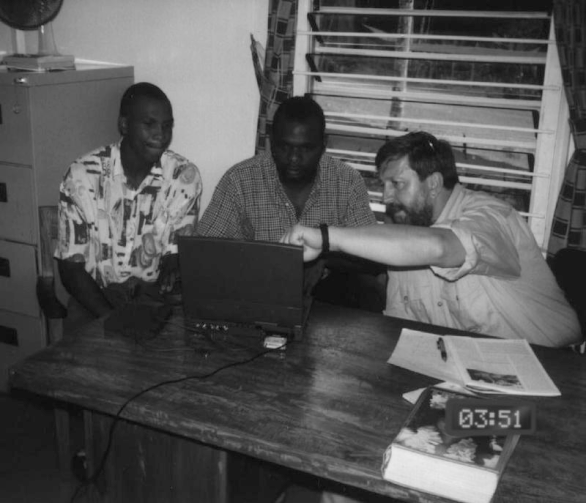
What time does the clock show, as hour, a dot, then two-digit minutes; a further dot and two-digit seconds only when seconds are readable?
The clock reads 3.51
